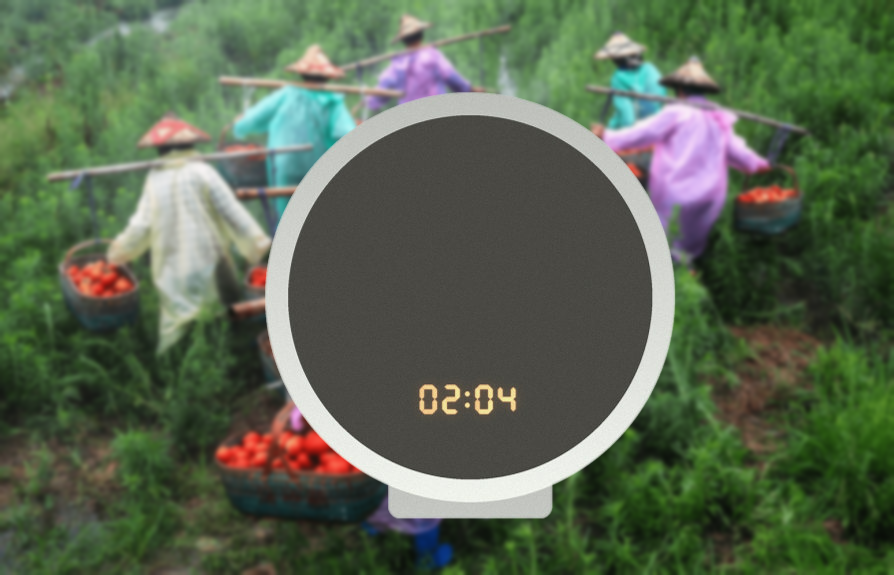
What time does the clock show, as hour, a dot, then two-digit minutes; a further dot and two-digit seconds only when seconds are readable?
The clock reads 2.04
